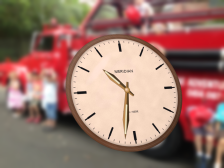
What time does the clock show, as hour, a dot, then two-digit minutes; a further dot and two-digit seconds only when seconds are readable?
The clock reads 10.32
